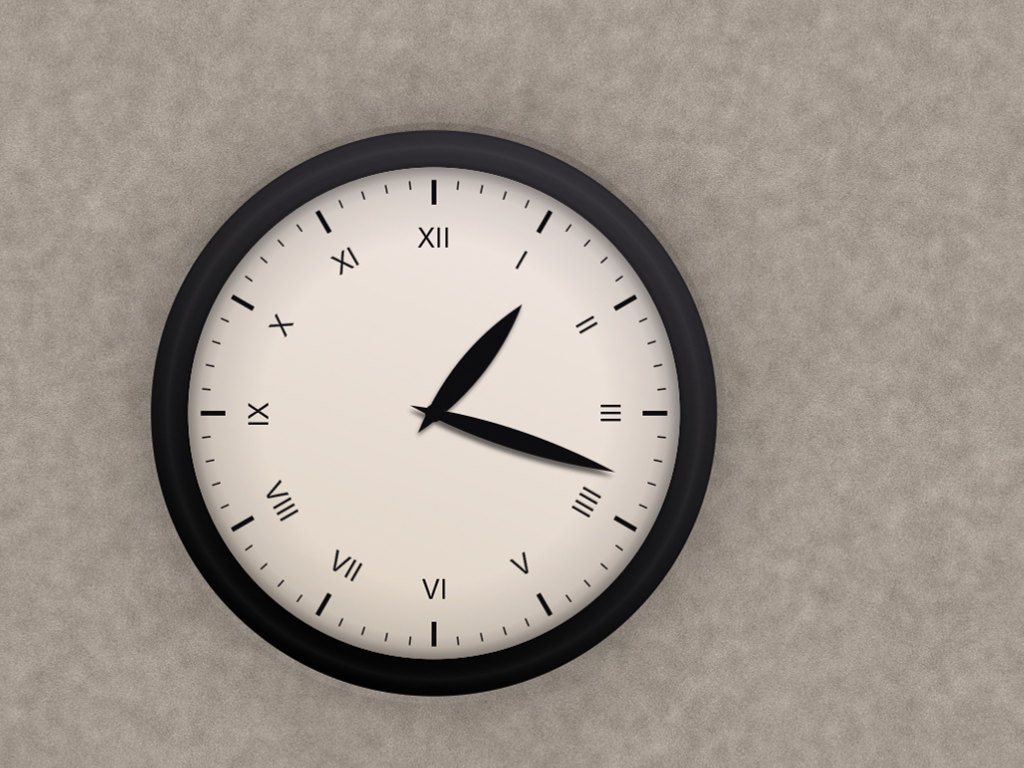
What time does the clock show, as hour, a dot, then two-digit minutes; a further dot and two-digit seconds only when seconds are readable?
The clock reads 1.18
